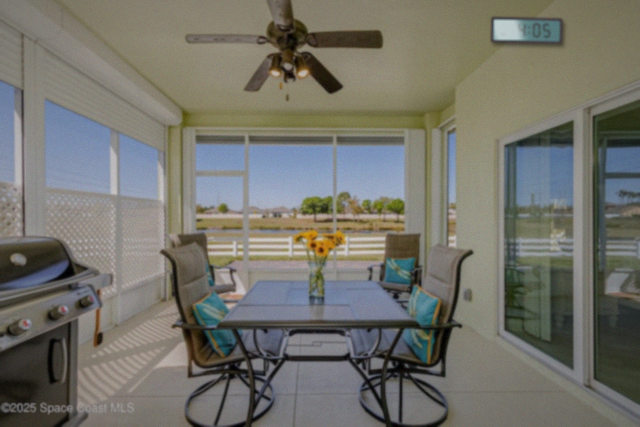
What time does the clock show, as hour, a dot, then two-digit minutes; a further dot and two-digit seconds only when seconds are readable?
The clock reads 4.05
